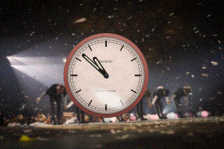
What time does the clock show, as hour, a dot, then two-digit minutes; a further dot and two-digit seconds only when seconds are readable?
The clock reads 10.52
